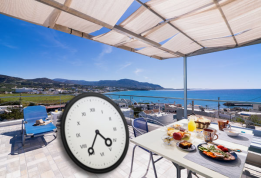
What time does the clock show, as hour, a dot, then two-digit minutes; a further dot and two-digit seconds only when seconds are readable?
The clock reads 4.36
